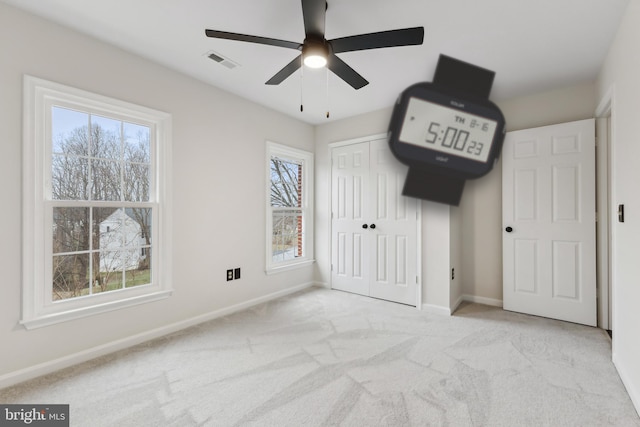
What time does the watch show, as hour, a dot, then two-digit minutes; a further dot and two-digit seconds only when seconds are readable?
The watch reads 5.00.23
